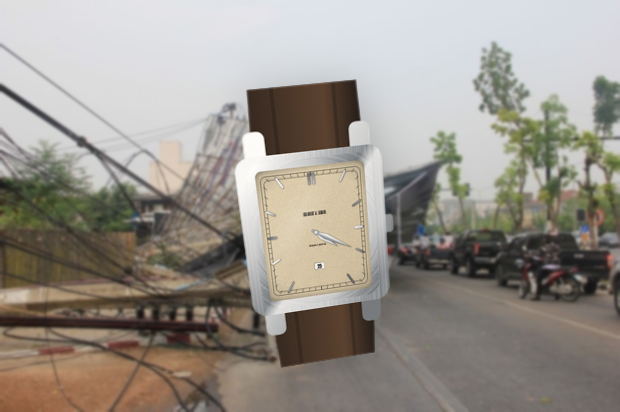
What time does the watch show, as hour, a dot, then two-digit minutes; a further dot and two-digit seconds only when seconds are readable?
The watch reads 4.20
